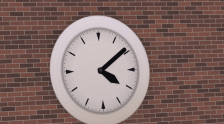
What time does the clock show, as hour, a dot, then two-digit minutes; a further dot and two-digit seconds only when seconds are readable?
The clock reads 4.09
